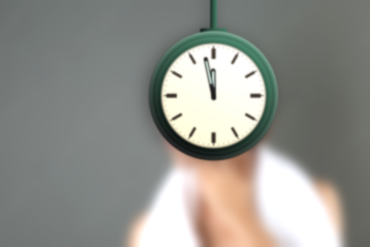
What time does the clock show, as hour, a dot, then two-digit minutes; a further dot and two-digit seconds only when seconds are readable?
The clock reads 11.58
